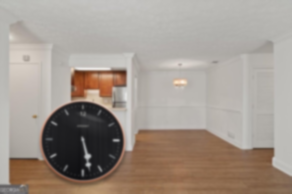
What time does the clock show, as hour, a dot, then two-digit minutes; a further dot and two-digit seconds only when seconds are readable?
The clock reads 5.28
